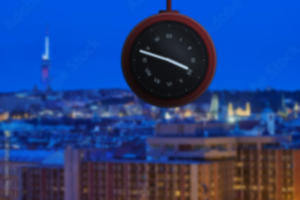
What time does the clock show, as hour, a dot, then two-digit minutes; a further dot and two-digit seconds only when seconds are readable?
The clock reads 3.48
